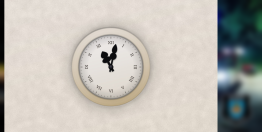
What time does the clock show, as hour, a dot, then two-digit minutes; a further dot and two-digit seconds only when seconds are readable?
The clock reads 11.02
